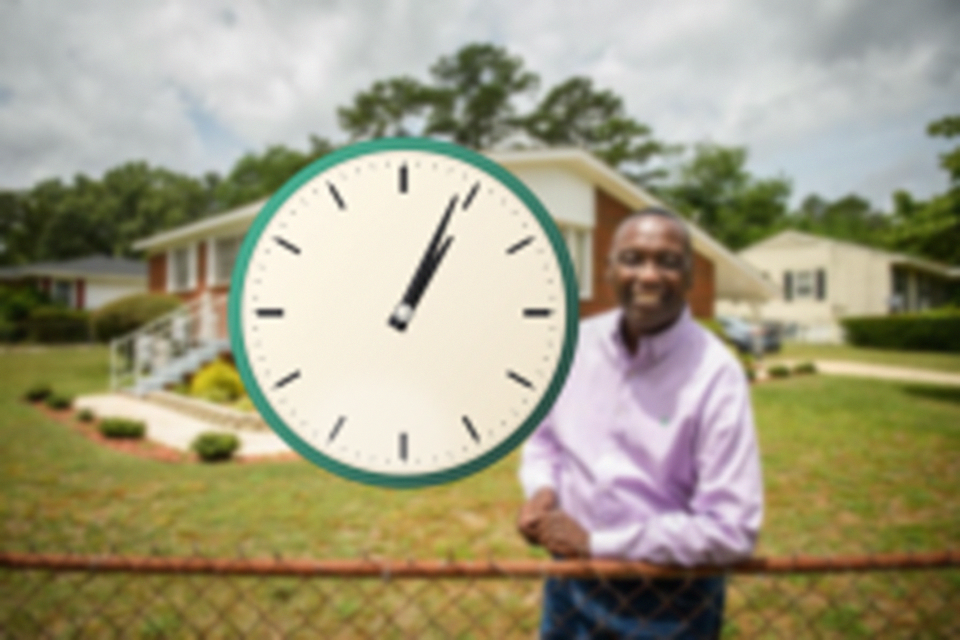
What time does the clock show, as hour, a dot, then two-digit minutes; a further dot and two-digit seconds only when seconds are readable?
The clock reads 1.04
